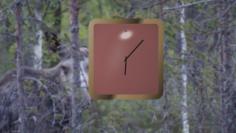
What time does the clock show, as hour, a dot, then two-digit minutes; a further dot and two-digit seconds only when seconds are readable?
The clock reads 6.07
